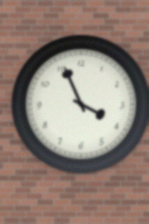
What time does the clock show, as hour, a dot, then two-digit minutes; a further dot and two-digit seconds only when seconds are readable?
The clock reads 3.56
